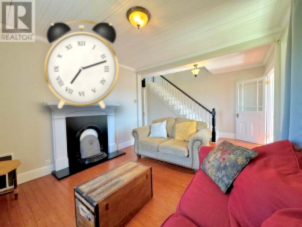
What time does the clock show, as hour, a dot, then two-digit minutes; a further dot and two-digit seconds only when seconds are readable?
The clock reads 7.12
